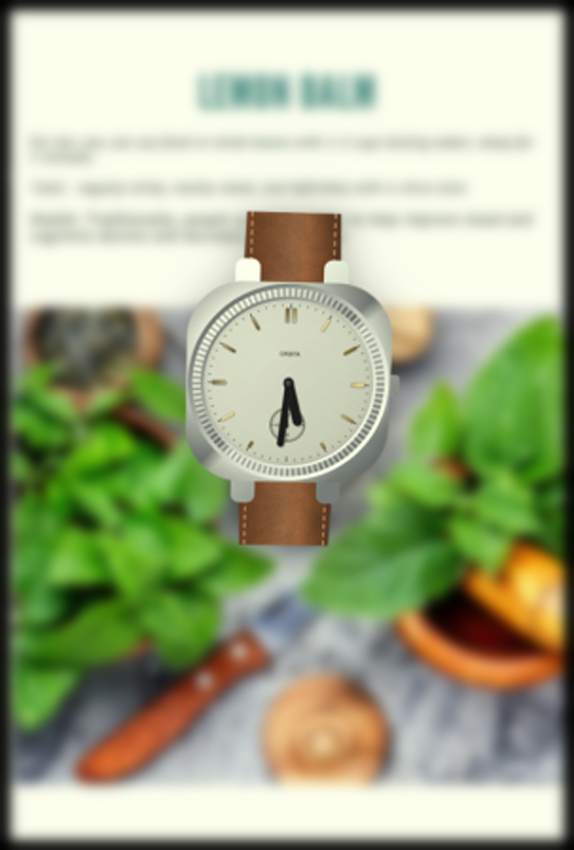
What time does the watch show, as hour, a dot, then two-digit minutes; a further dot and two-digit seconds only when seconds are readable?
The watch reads 5.31
